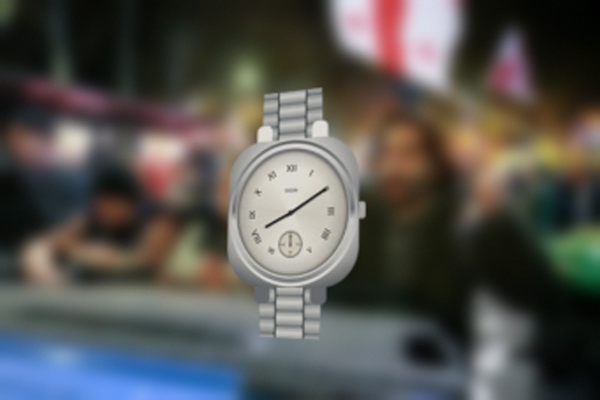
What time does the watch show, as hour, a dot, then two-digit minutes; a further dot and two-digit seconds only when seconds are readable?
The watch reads 8.10
